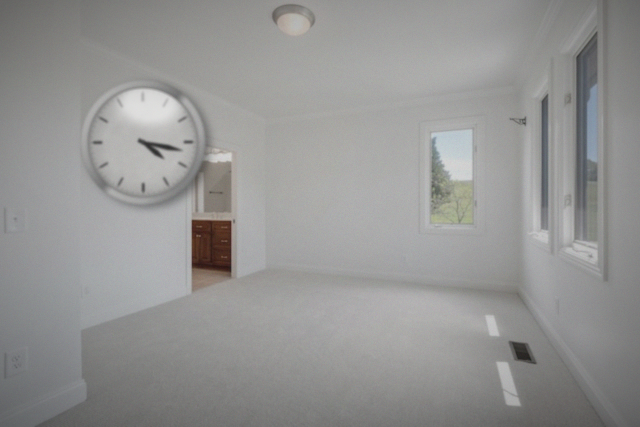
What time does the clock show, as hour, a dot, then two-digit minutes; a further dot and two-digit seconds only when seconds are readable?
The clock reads 4.17
